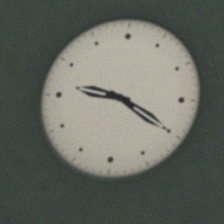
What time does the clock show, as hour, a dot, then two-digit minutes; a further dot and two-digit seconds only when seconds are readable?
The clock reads 9.20
